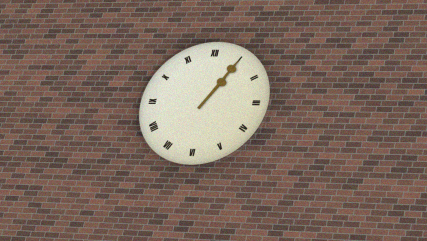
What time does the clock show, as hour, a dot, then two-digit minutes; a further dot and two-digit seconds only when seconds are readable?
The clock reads 1.05
